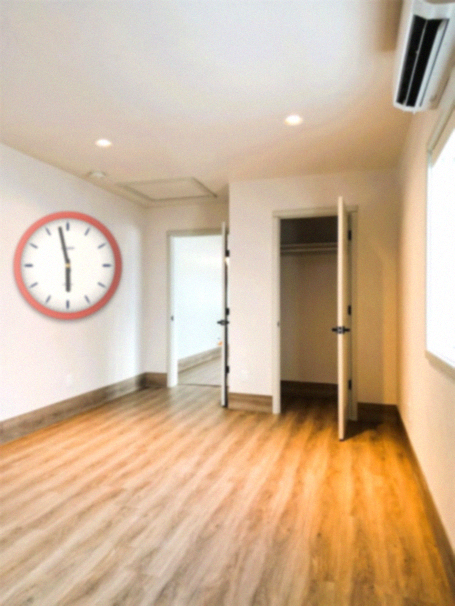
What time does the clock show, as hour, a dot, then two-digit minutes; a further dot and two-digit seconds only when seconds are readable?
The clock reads 5.58
